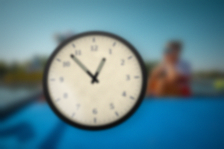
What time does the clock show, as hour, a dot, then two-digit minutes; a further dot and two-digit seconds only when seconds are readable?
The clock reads 12.53
